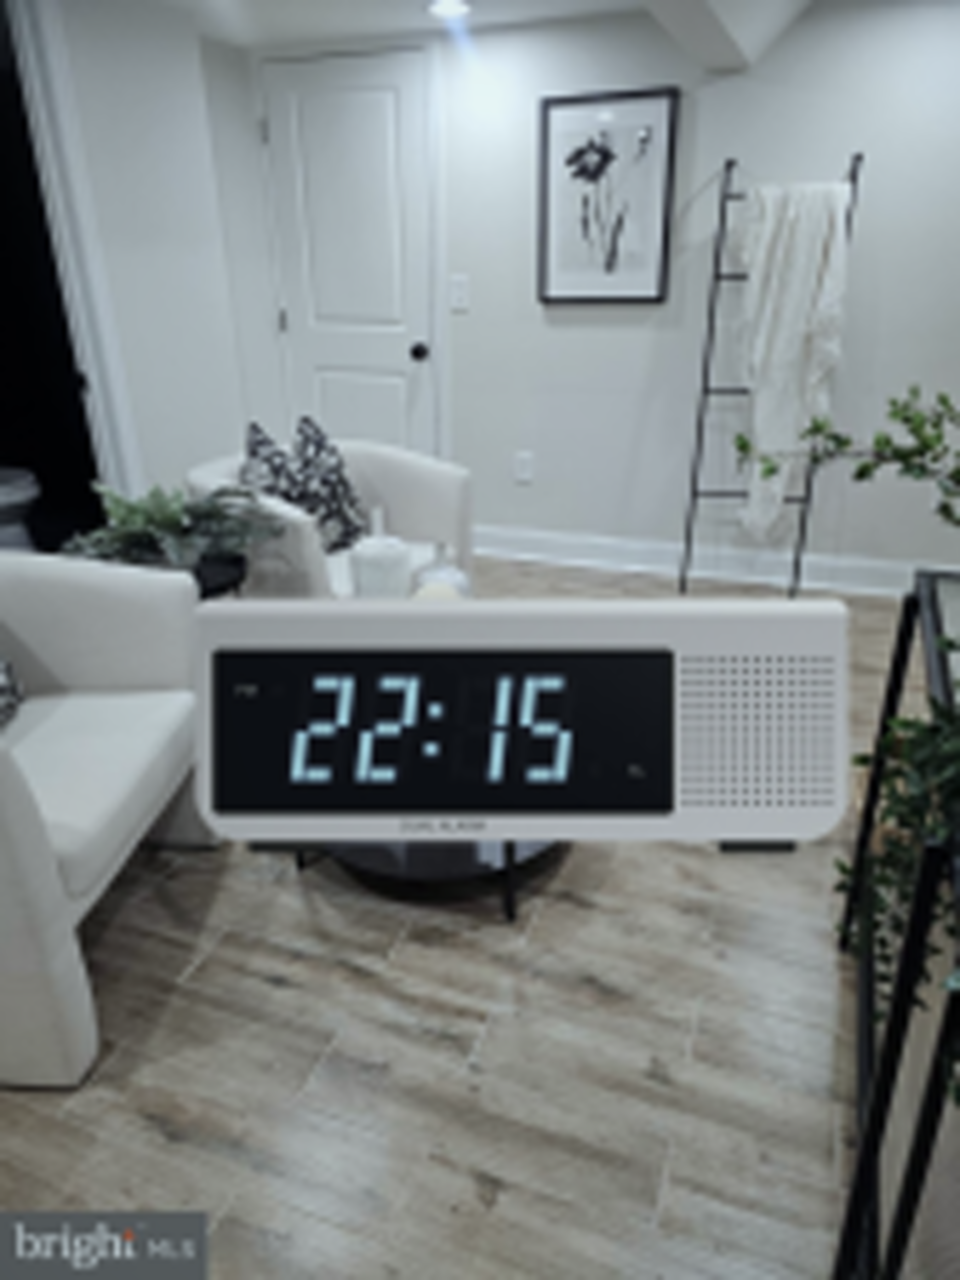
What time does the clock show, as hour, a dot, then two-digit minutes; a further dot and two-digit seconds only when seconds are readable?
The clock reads 22.15
